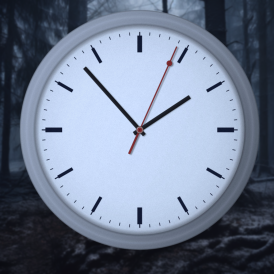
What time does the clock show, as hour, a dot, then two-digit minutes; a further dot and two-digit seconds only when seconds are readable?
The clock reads 1.53.04
